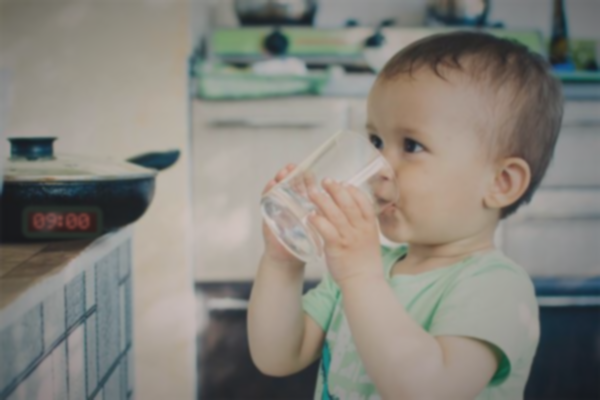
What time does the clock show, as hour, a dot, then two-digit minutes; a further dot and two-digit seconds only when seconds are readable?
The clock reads 9.00
